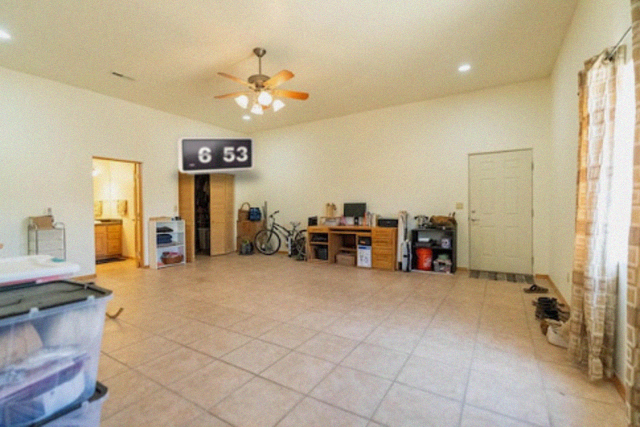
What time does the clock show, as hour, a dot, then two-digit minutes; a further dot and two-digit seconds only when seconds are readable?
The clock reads 6.53
